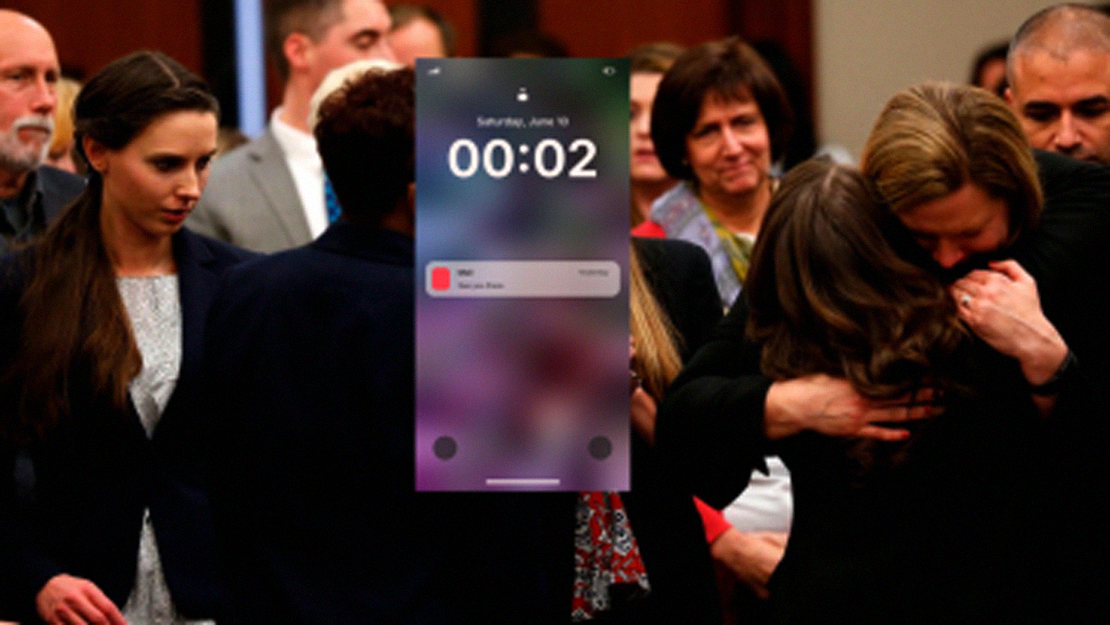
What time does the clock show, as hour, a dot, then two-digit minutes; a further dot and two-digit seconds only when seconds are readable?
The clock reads 0.02
